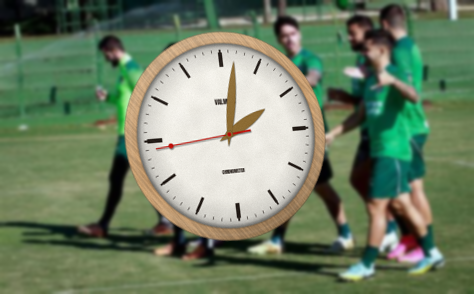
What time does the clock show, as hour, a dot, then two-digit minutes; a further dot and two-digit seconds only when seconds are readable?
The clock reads 2.01.44
